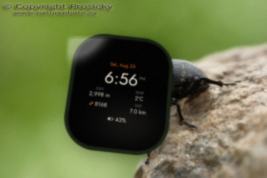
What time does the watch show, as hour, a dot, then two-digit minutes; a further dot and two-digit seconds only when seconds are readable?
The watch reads 6.56
